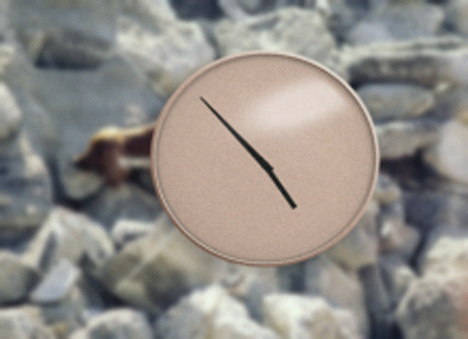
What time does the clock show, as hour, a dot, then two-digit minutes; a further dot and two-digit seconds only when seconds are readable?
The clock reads 4.53
